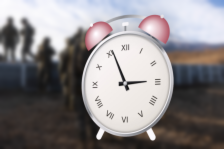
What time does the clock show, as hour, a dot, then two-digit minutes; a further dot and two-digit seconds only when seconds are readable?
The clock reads 2.56
